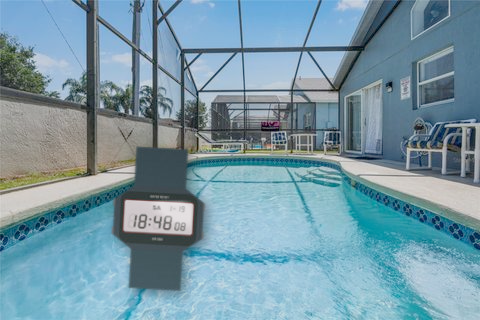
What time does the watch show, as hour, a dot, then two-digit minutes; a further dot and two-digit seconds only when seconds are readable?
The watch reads 18.48
